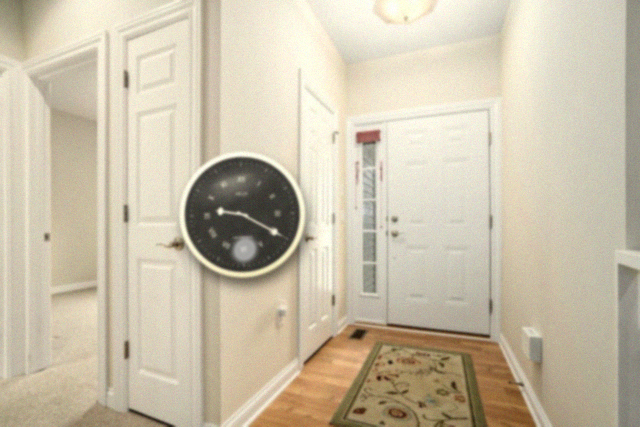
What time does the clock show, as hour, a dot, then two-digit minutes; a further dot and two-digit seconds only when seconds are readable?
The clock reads 9.20
